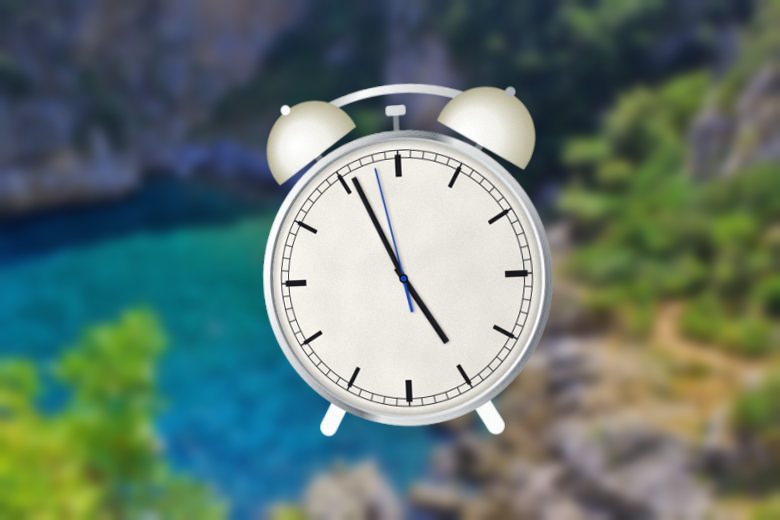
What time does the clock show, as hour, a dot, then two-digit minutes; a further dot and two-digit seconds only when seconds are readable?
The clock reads 4.55.58
